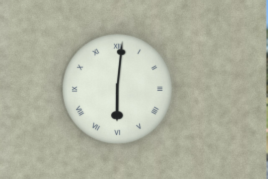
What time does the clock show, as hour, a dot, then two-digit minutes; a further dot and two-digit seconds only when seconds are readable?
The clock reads 6.01
